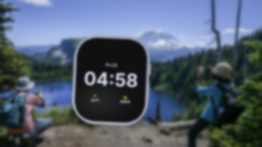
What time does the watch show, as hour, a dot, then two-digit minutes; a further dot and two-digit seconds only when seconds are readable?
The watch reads 4.58
